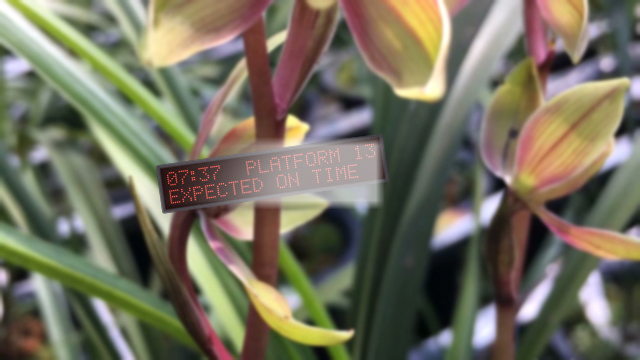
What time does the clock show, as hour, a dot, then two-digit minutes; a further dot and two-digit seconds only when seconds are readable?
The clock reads 7.37
